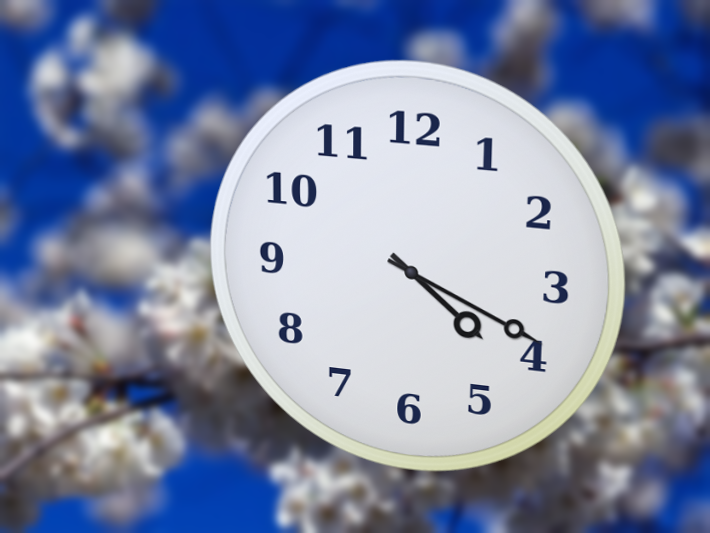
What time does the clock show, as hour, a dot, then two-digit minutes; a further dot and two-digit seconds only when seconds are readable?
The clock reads 4.19
